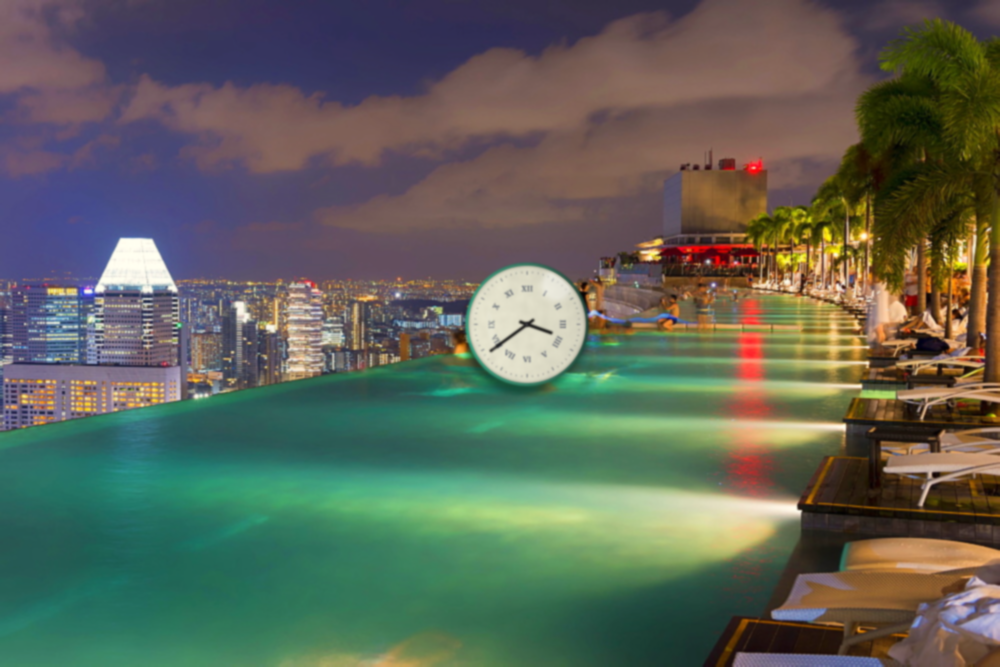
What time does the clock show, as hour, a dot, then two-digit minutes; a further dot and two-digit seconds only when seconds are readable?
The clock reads 3.39
